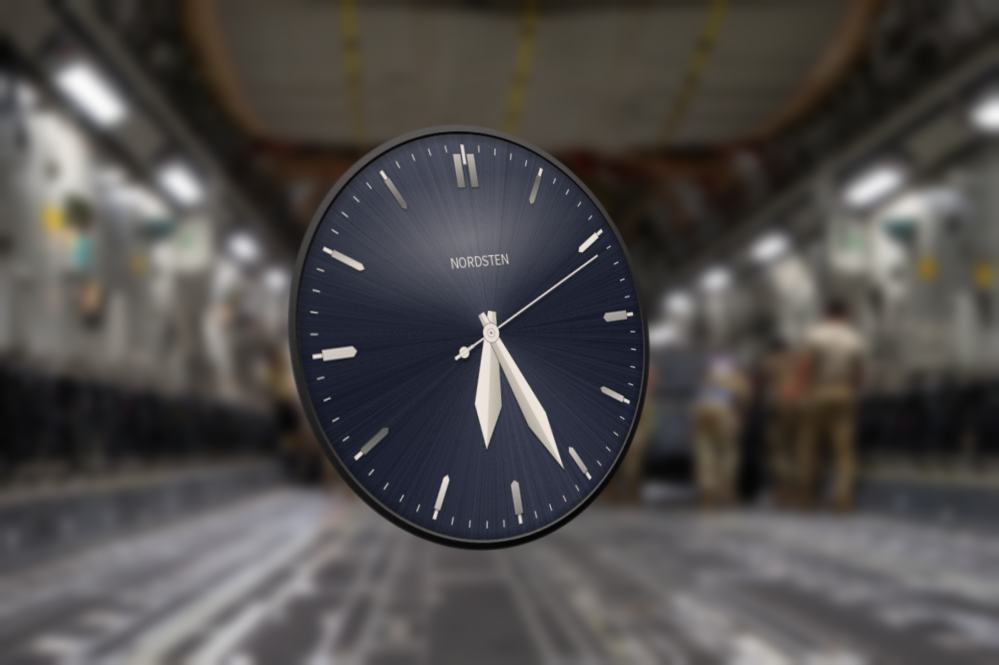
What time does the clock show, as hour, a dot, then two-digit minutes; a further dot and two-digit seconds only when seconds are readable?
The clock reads 6.26.11
